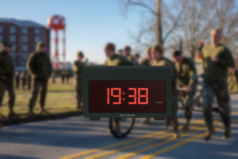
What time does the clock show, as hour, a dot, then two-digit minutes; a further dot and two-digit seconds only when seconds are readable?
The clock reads 19.38
